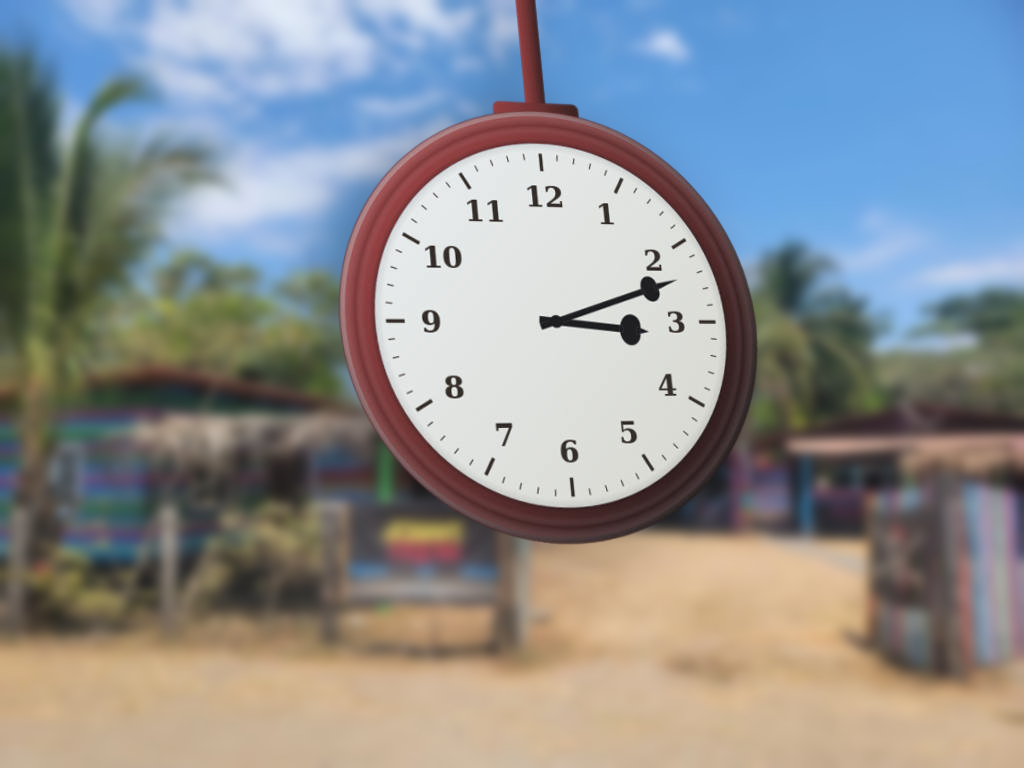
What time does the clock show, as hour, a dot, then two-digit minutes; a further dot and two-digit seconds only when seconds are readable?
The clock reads 3.12
